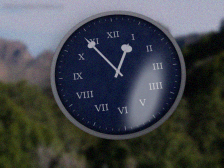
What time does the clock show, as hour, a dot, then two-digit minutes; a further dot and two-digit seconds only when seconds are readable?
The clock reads 12.54
